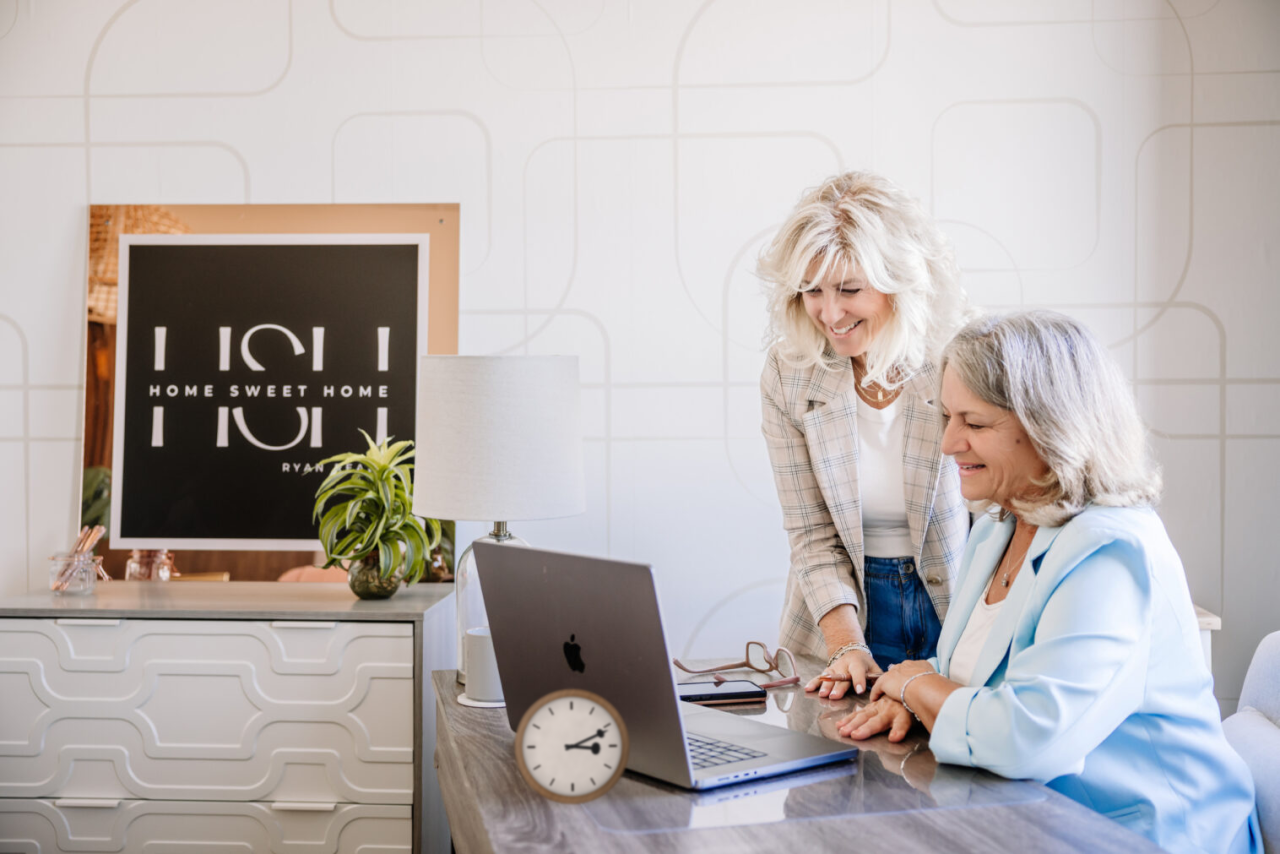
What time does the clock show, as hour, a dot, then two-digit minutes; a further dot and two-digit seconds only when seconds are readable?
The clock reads 3.11
